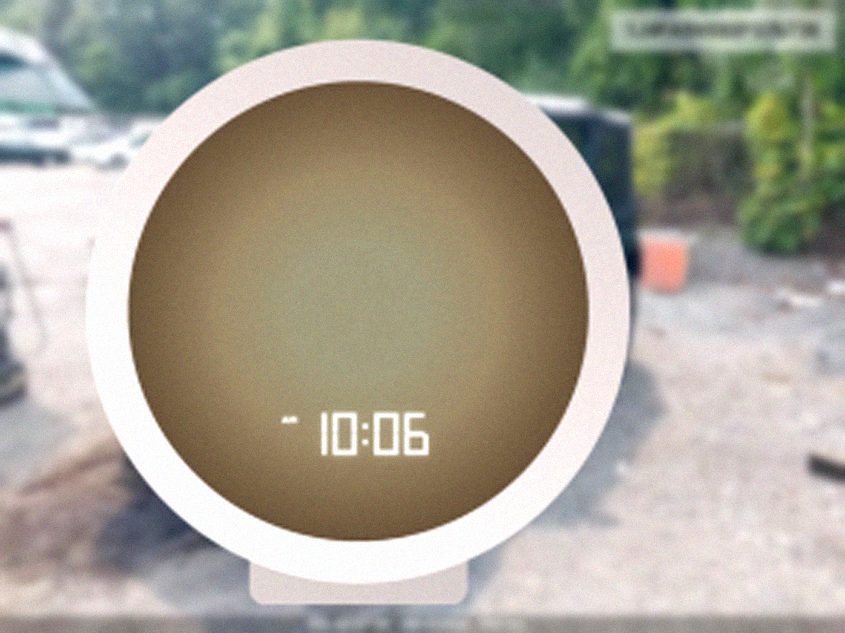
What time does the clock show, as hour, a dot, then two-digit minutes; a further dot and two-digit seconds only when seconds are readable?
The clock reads 10.06
